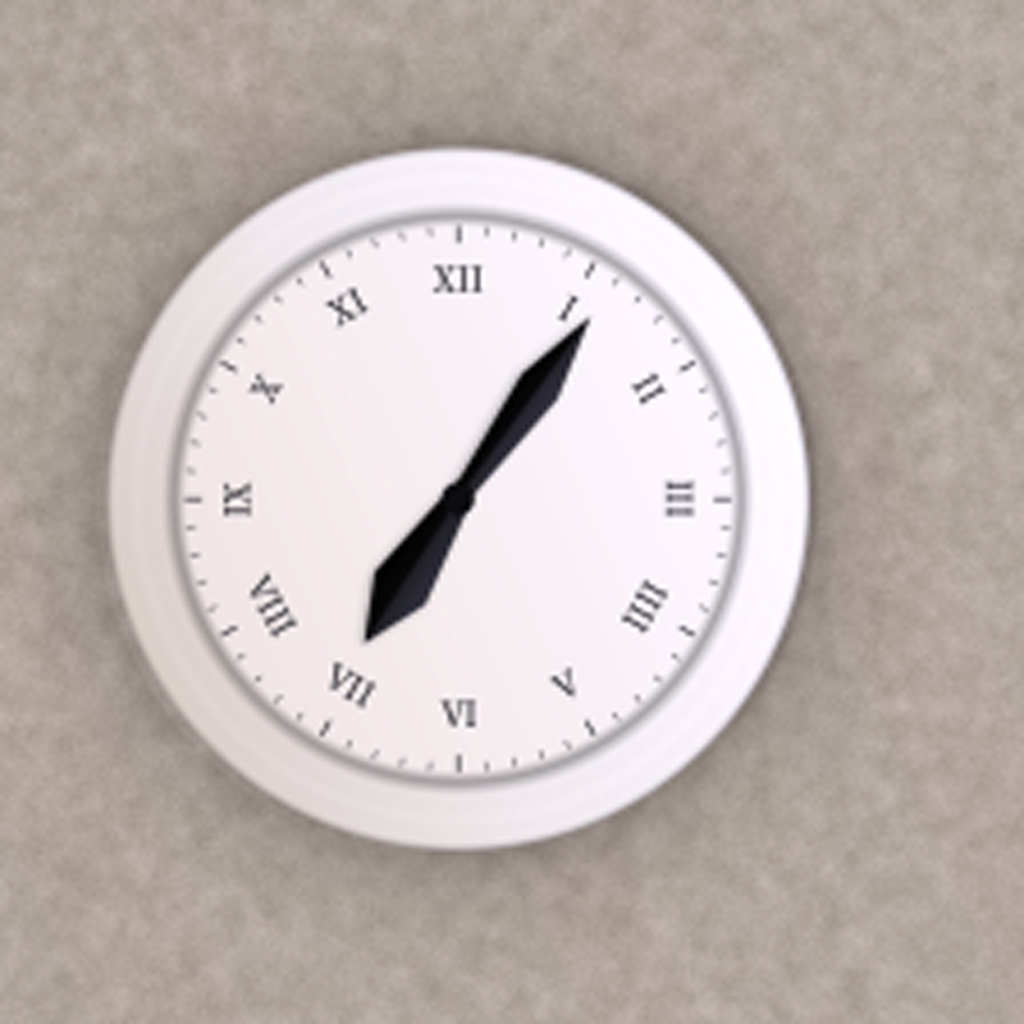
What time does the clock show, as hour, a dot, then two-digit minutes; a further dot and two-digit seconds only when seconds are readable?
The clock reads 7.06
